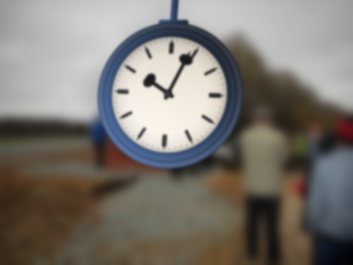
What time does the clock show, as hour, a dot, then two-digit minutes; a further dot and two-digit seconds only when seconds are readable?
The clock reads 10.04
